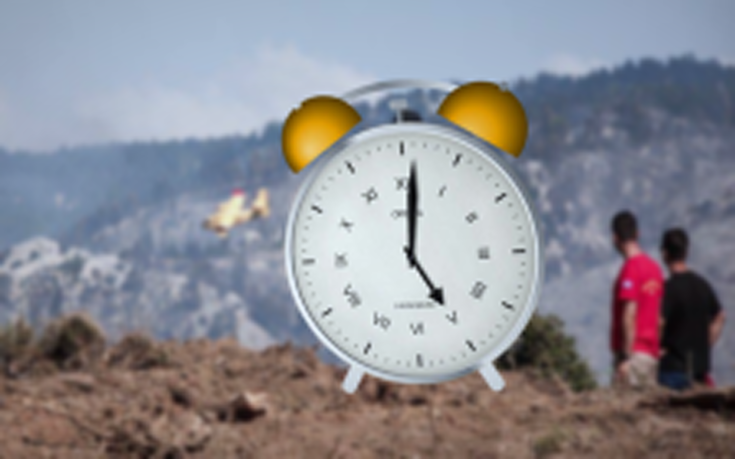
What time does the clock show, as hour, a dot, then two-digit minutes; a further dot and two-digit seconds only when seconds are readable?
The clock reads 5.01
